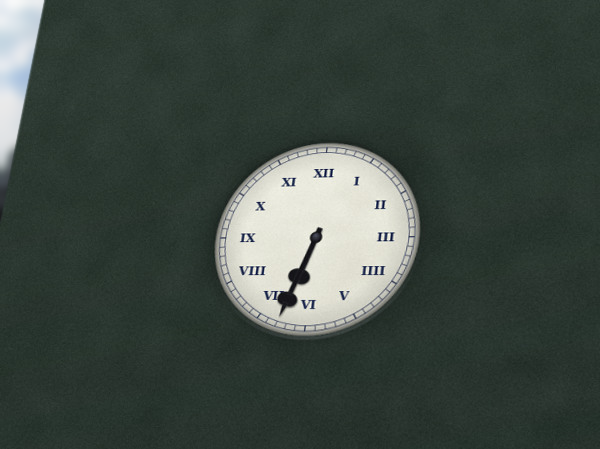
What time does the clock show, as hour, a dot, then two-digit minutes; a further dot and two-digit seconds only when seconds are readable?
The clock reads 6.33
